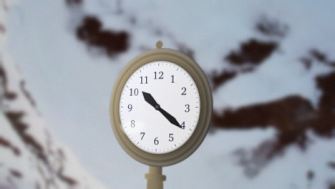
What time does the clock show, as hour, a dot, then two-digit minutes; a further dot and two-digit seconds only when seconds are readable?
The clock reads 10.21
